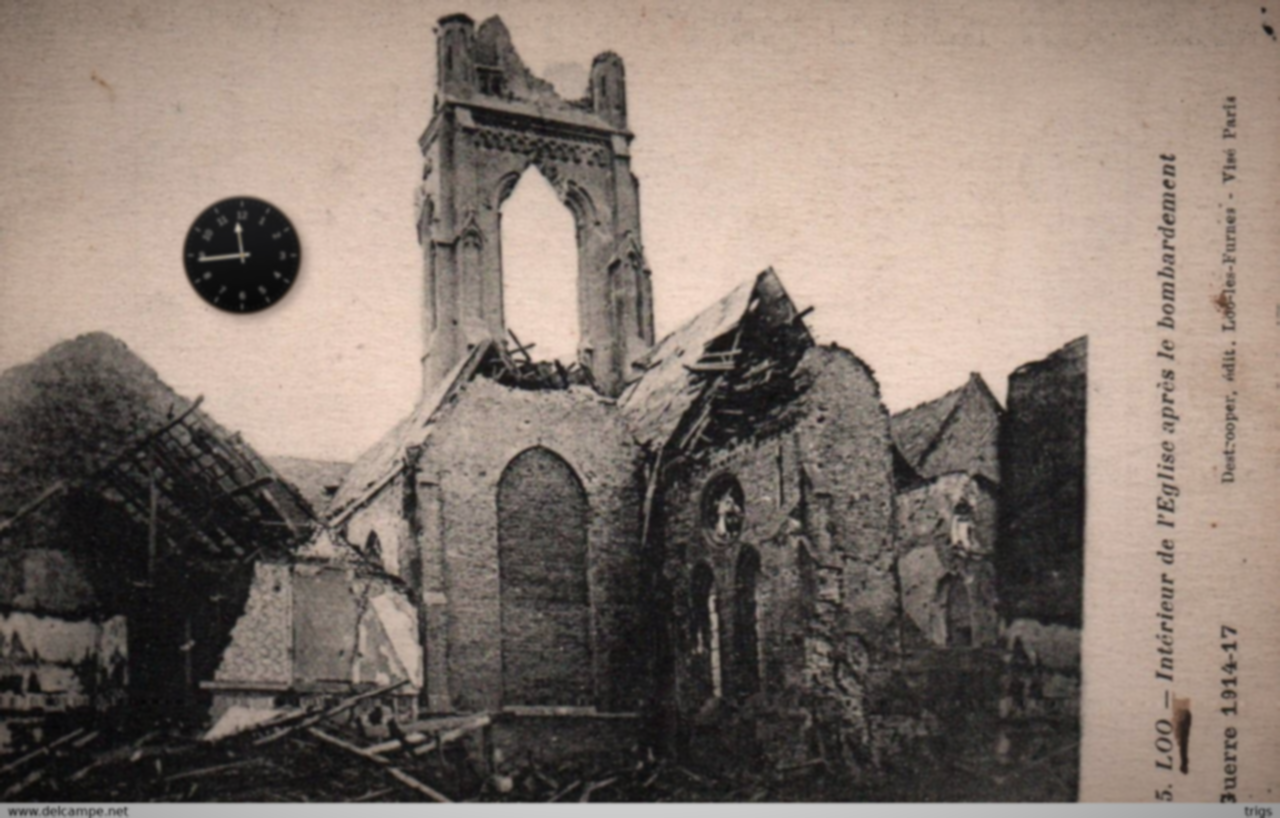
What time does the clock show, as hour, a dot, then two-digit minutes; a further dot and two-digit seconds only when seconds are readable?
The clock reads 11.44
